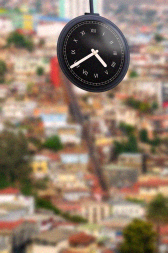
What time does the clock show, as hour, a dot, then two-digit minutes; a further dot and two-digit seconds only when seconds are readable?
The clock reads 4.40
